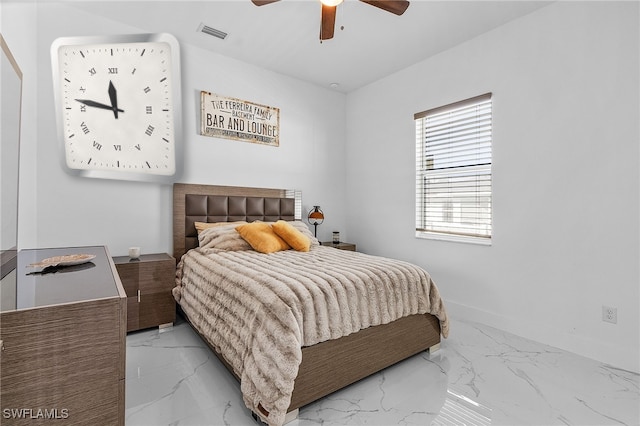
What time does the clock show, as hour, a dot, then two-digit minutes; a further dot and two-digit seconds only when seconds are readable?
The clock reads 11.47
